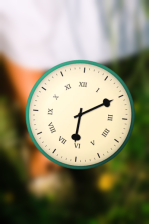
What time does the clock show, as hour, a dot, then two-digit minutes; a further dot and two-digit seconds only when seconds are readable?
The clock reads 6.10
